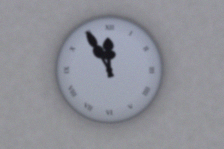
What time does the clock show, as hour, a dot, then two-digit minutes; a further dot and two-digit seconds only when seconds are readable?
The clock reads 11.55
